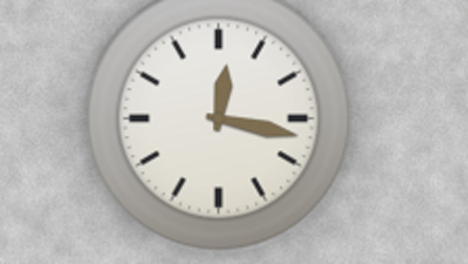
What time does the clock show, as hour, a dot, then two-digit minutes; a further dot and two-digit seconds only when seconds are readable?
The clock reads 12.17
